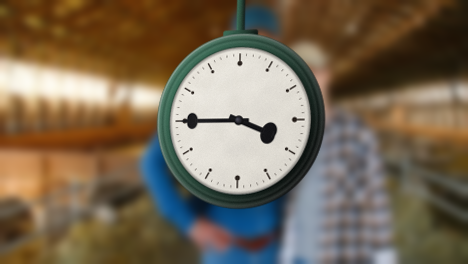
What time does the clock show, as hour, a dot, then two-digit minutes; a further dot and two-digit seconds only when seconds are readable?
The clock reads 3.45
